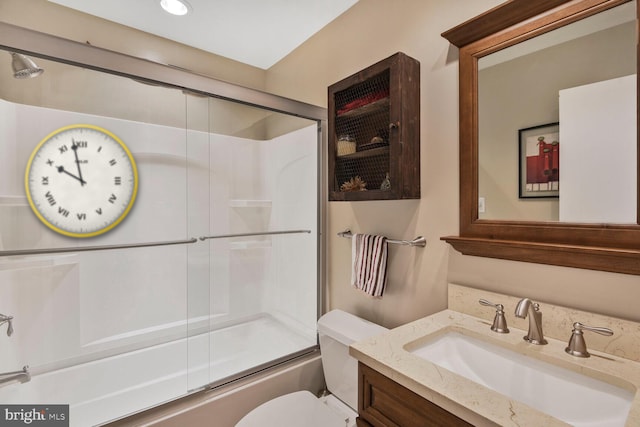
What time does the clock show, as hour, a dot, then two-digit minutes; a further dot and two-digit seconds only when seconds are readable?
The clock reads 9.58
